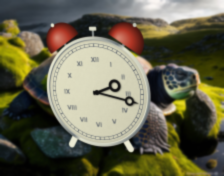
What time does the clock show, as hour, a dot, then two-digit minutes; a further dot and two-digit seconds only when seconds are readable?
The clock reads 2.17
